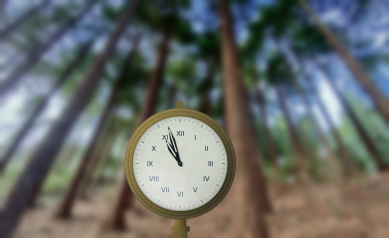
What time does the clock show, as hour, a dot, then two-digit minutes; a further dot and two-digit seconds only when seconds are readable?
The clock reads 10.57
